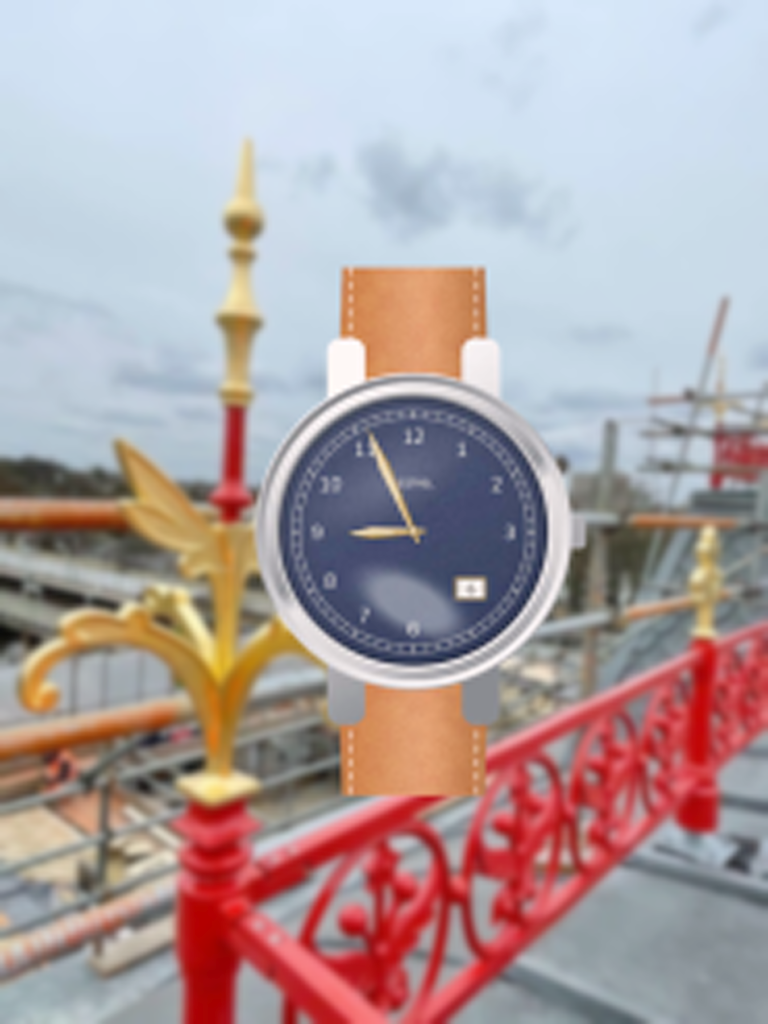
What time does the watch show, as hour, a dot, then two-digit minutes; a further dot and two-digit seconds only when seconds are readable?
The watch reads 8.56
